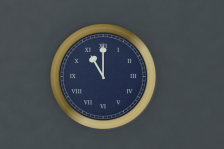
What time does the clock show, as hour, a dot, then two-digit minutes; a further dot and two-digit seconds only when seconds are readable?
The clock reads 11.00
